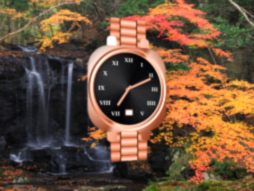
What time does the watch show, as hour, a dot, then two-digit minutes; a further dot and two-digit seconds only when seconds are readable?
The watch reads 7.11
